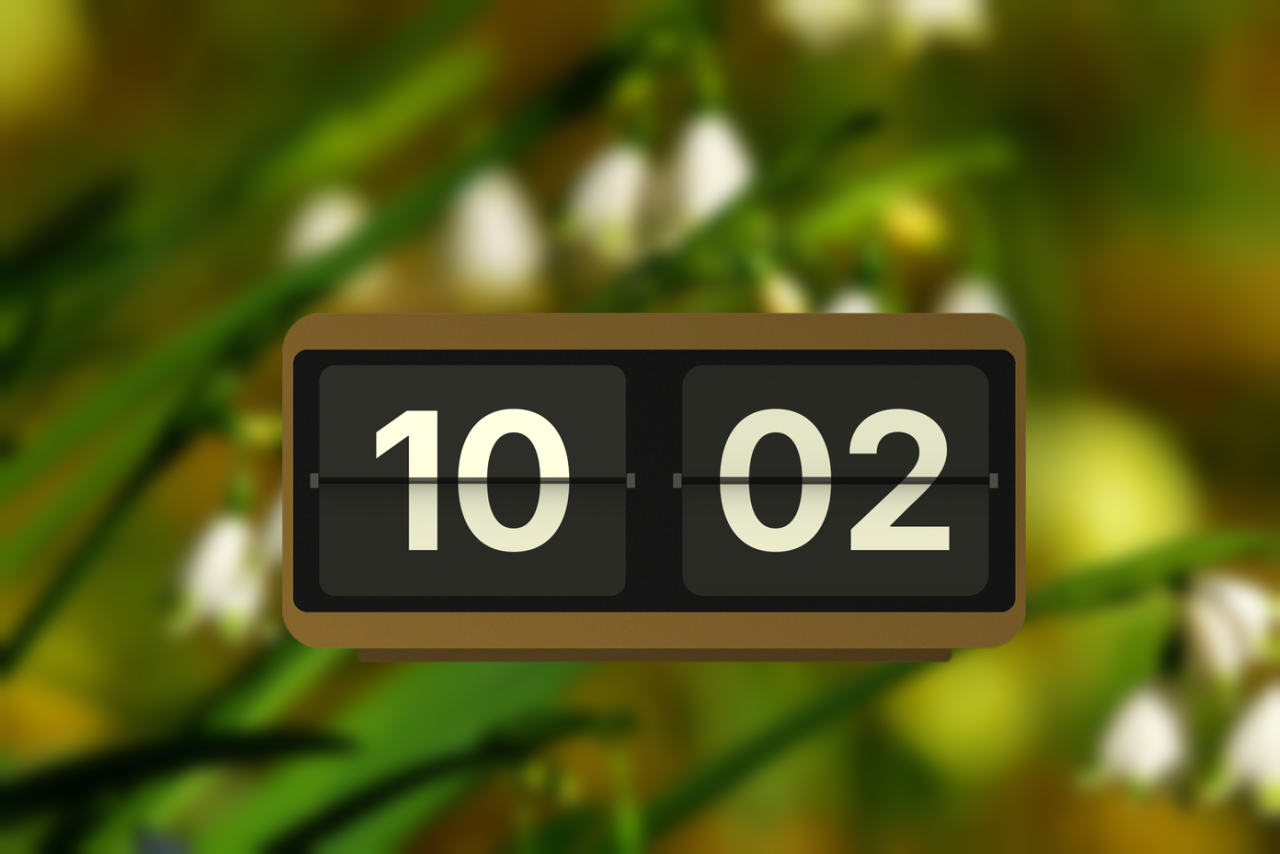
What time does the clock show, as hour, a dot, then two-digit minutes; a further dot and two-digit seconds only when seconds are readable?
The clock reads 10.02
